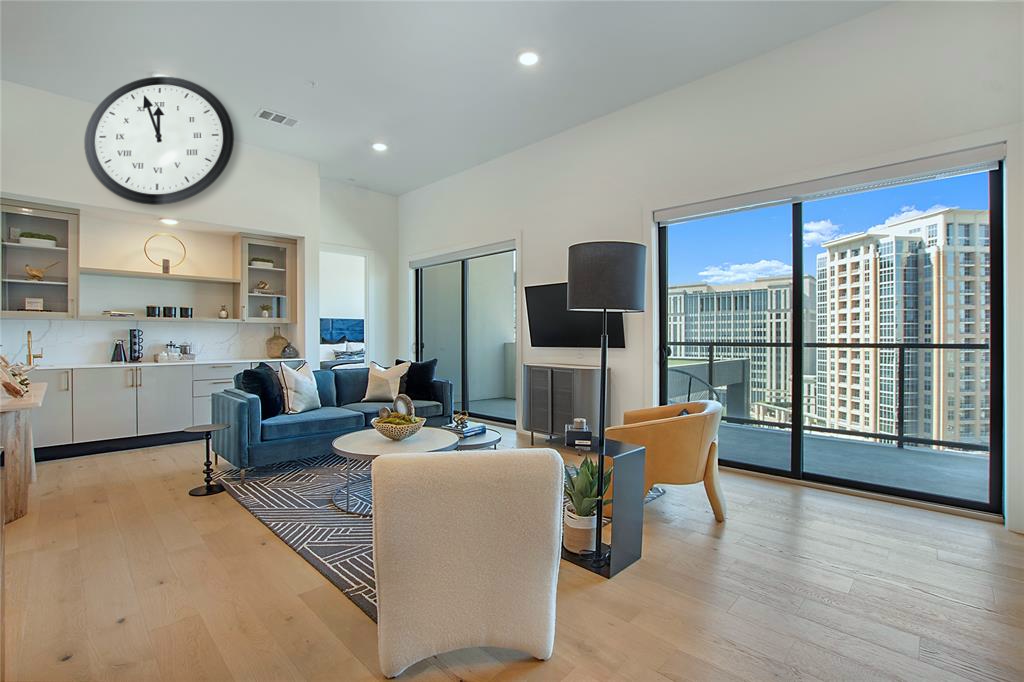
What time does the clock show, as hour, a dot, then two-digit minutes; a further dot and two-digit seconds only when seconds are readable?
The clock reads 11.57
